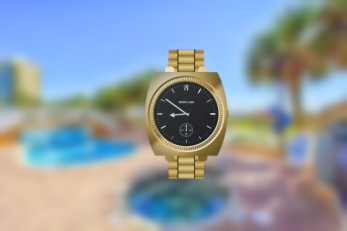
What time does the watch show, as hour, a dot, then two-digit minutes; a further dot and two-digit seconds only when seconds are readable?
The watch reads 8.51
